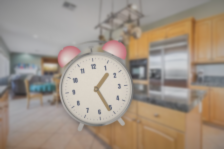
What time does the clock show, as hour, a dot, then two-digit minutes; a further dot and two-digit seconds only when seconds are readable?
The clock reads 1.26
